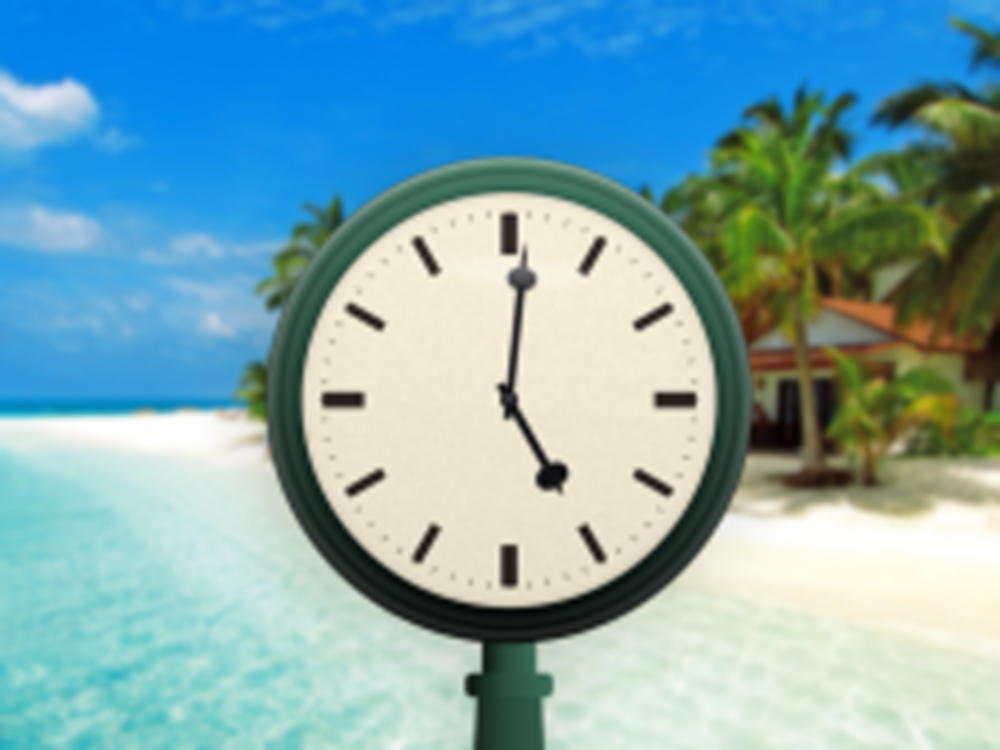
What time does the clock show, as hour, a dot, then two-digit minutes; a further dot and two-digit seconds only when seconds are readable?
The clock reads 5.01
